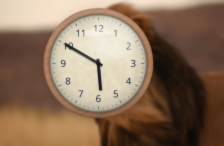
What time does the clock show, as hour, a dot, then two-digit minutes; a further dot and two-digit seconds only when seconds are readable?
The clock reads 5.50
